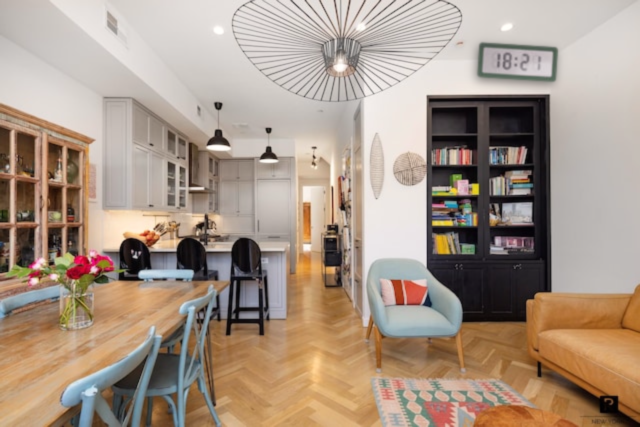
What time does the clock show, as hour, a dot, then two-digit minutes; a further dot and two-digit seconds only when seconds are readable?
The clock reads 18.21
